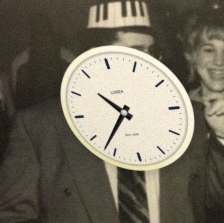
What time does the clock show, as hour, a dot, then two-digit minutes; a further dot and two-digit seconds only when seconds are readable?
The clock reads 10.37
